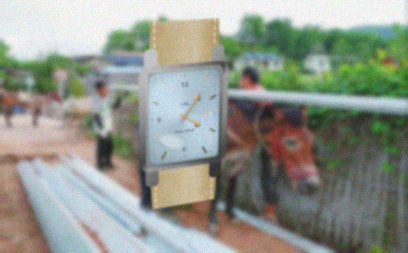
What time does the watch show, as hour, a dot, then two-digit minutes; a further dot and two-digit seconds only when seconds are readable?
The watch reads 4.06
